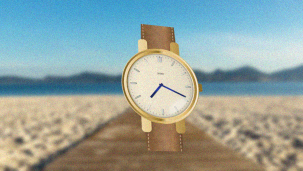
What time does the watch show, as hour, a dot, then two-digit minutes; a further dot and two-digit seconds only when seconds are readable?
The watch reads 7.19
